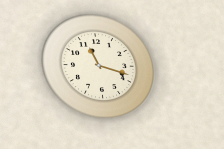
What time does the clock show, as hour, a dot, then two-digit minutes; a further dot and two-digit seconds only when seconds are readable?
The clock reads 11.18
